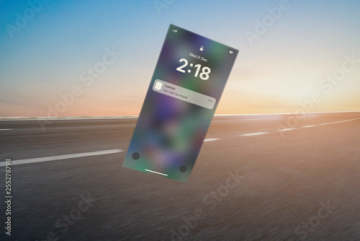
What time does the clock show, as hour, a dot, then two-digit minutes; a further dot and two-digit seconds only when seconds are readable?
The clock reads 2.18
